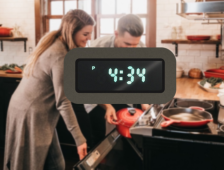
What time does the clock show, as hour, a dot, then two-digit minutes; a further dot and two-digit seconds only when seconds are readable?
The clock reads 4.34
